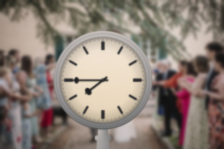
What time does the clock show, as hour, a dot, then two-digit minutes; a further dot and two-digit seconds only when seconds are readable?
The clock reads 7.45
